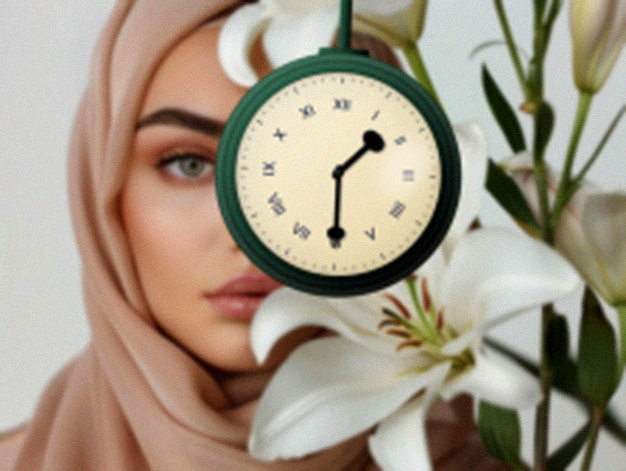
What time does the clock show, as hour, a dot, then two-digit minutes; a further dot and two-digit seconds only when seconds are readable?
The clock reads 1.30
